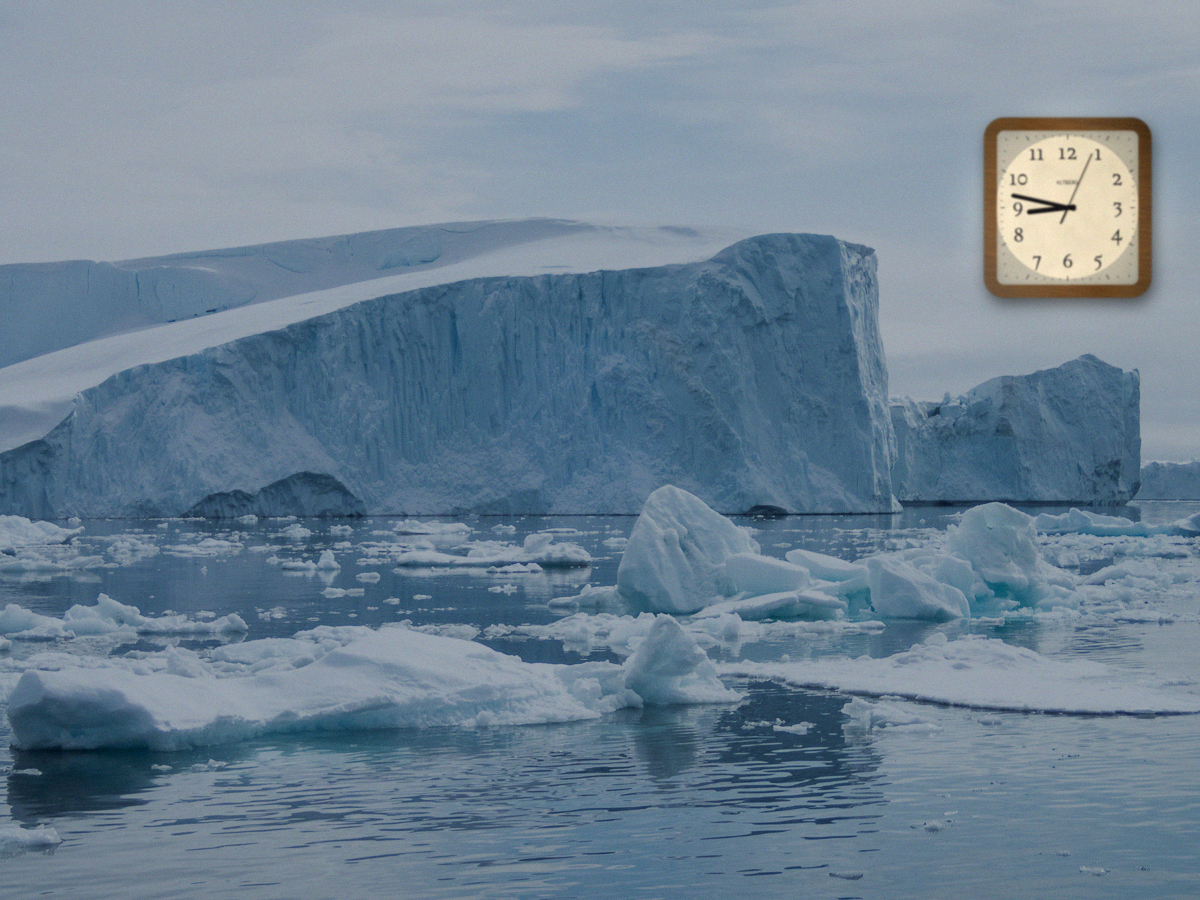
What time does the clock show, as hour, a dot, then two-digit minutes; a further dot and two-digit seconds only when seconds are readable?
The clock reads 8.47.04
